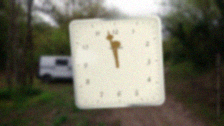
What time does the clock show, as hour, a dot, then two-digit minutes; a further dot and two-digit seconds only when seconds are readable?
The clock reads 11.58
